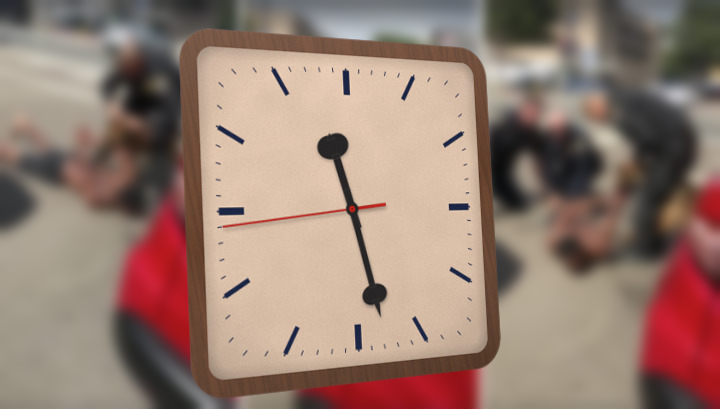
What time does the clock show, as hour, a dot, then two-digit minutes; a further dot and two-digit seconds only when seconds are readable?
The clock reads 11.27.44
